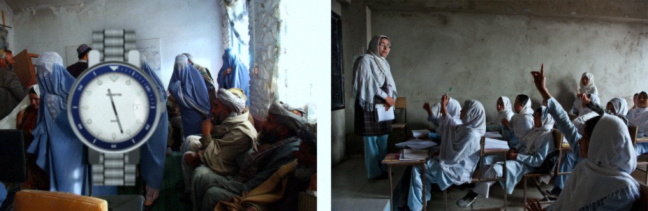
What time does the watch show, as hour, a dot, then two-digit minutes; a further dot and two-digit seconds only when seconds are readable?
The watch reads 11.27
